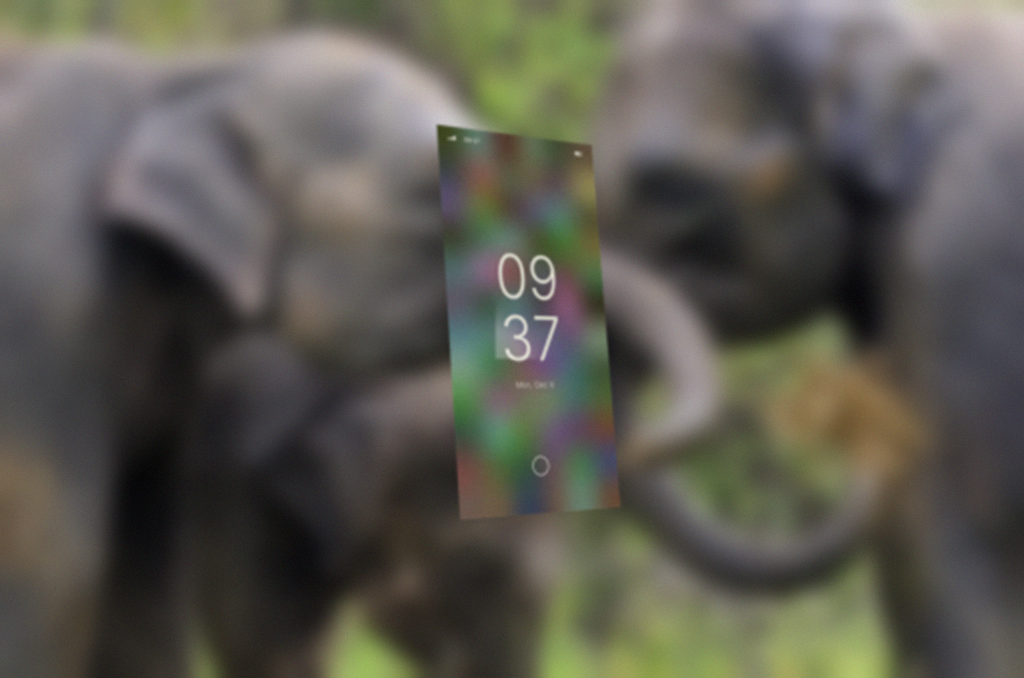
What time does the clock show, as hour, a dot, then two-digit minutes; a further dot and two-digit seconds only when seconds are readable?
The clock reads 9.37
